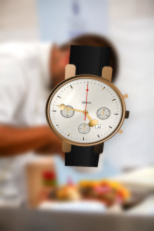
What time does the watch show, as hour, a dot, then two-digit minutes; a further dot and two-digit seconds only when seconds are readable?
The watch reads 4.47
